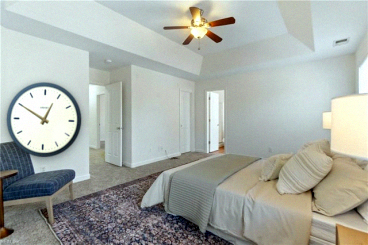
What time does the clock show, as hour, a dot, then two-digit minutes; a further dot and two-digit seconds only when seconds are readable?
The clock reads 12.50
